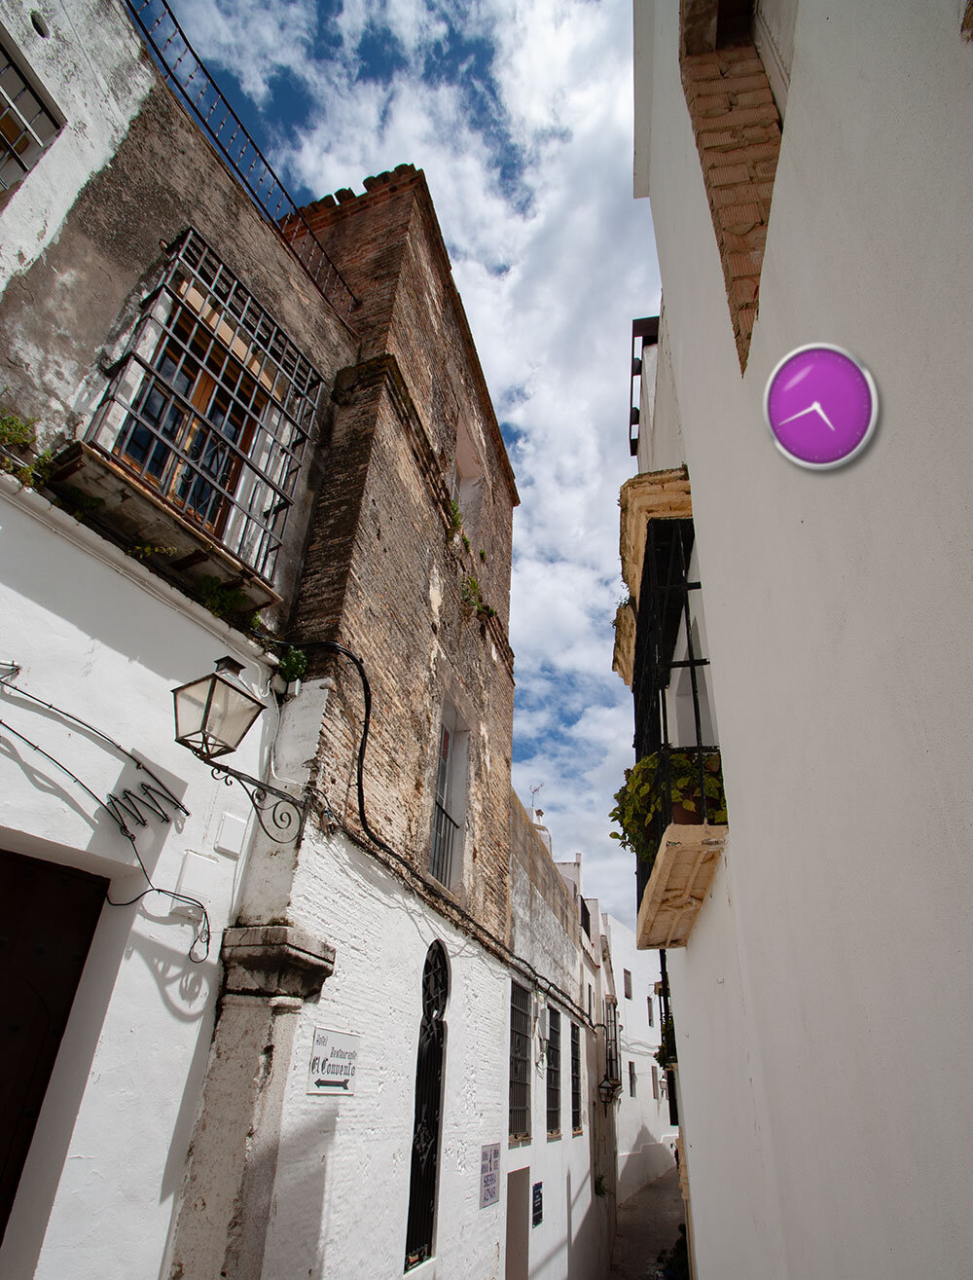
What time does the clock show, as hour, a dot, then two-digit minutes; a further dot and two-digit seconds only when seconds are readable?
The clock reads 4.41
